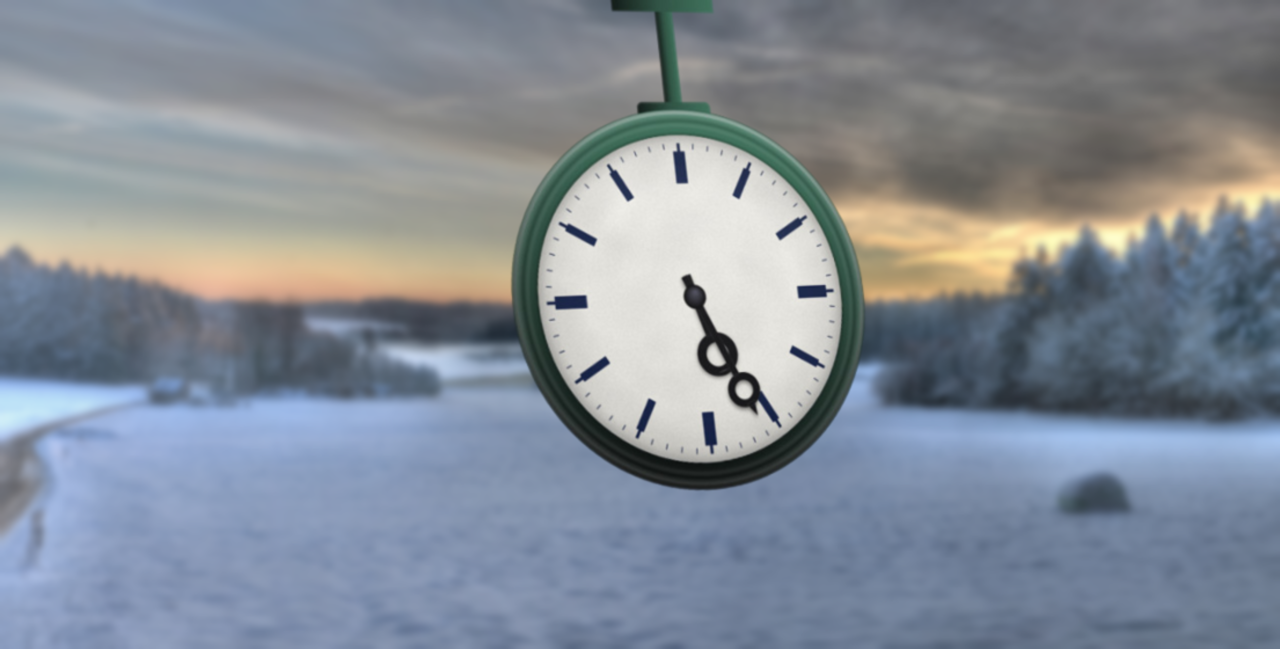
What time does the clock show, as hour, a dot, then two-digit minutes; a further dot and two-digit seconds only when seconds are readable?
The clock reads 5.26
